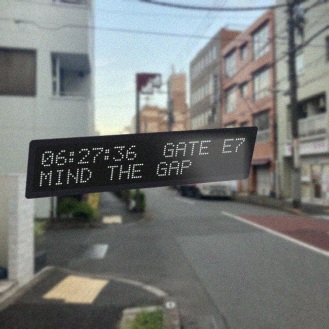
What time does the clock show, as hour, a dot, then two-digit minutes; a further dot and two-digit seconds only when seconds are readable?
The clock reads 6.27.36
